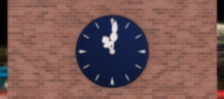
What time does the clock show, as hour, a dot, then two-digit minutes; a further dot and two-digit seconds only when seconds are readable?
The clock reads 11.01
